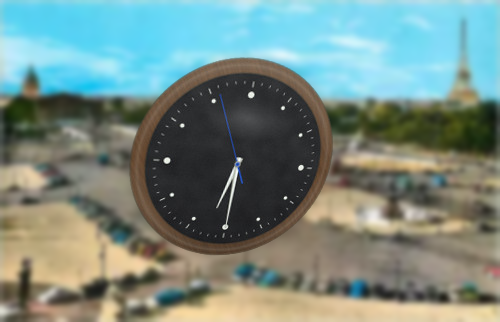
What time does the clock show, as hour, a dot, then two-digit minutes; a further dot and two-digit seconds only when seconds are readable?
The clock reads 6.29.56
